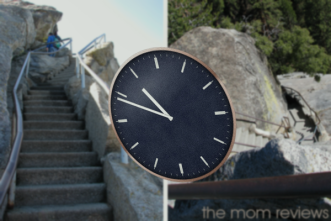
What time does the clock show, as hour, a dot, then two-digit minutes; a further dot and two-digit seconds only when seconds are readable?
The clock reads 10.49
